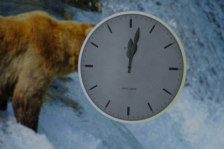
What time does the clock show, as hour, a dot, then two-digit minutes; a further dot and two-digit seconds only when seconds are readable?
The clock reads 12.02
